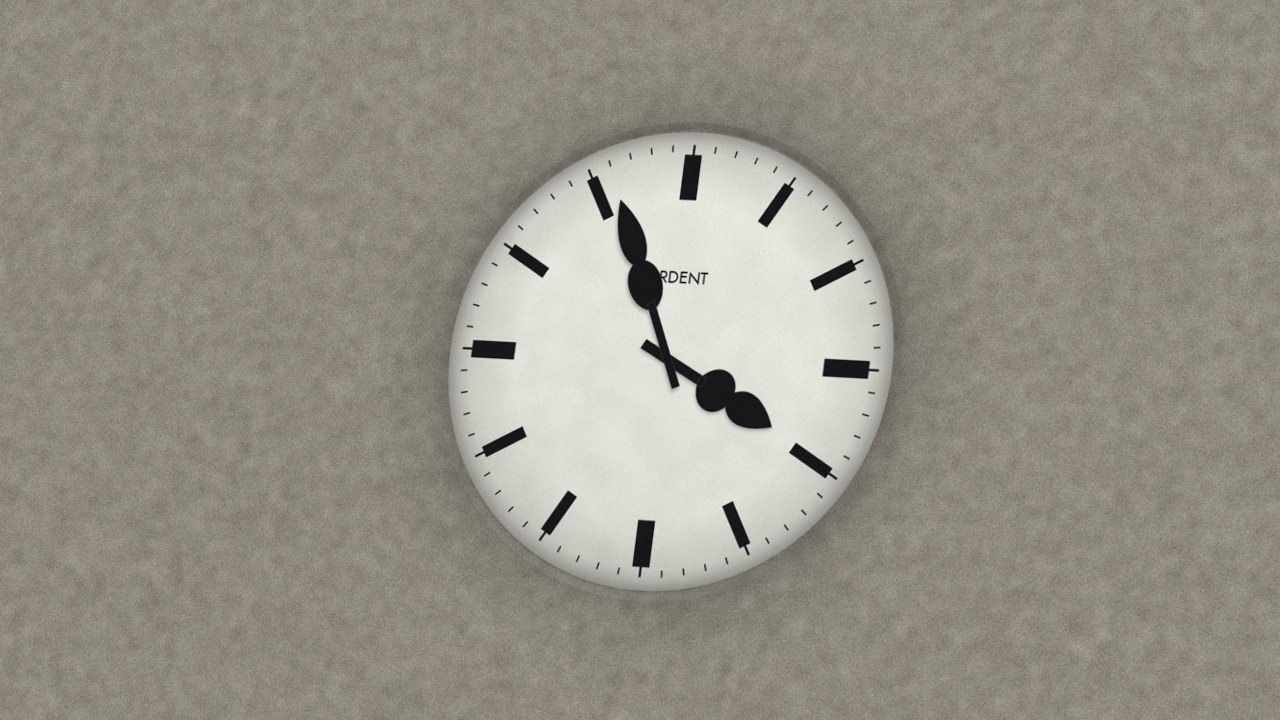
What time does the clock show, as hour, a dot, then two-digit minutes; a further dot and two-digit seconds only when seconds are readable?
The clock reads 3.56
